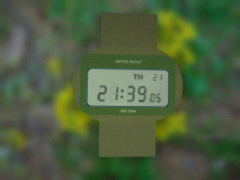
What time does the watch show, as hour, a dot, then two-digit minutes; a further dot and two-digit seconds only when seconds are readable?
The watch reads 21.39.05
